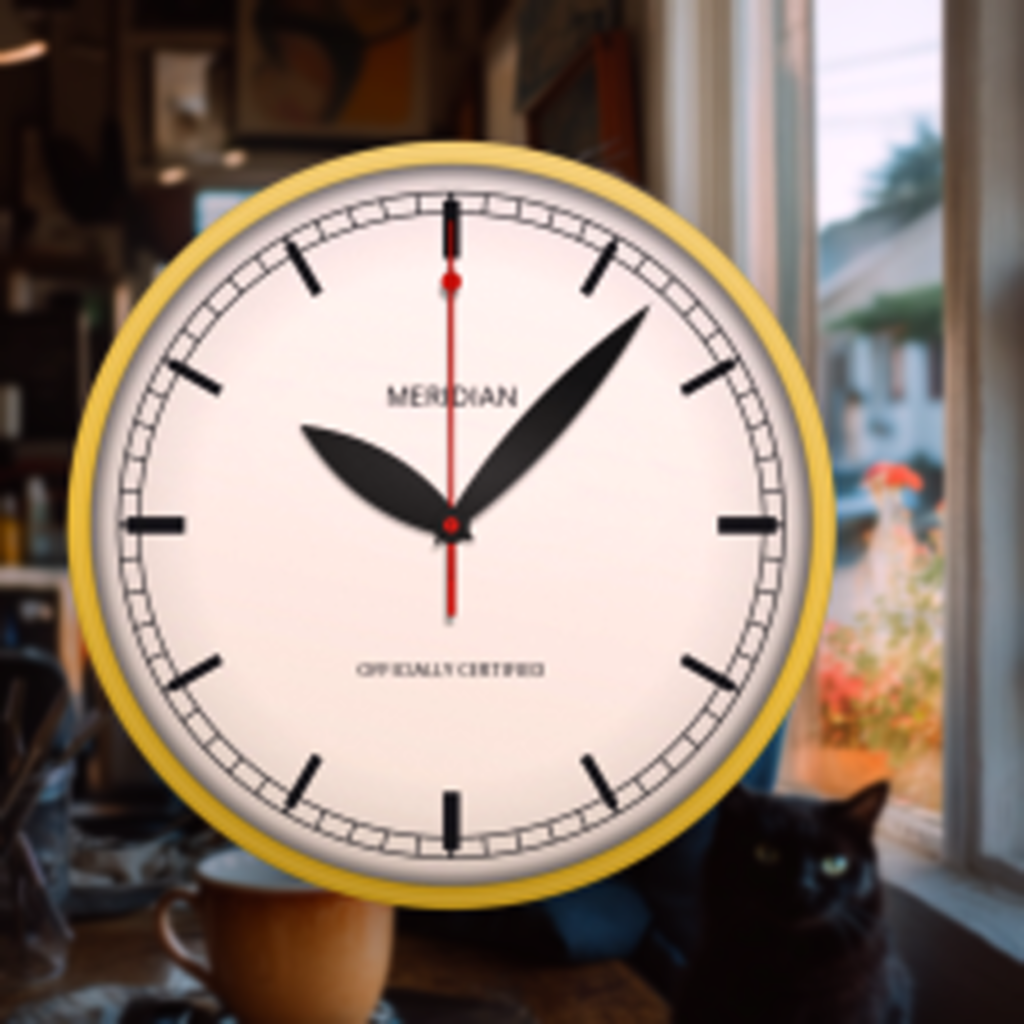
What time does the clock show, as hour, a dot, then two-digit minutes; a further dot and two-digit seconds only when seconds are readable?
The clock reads 10.07.00
